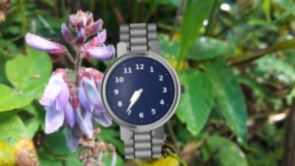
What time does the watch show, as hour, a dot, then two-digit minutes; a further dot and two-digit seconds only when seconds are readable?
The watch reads 7.36
